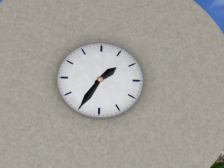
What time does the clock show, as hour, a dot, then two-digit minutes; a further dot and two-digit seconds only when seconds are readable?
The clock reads 1.35
